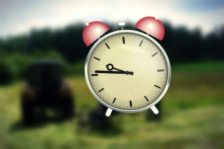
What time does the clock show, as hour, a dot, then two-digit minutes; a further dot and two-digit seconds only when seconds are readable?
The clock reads 9.46
